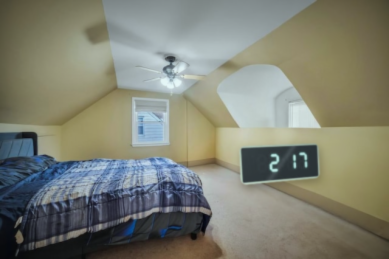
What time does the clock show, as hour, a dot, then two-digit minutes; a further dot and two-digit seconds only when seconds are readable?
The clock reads 2.17
